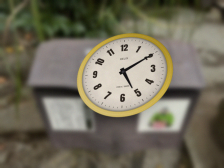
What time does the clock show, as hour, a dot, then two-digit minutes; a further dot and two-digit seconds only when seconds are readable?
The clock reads 5.10
